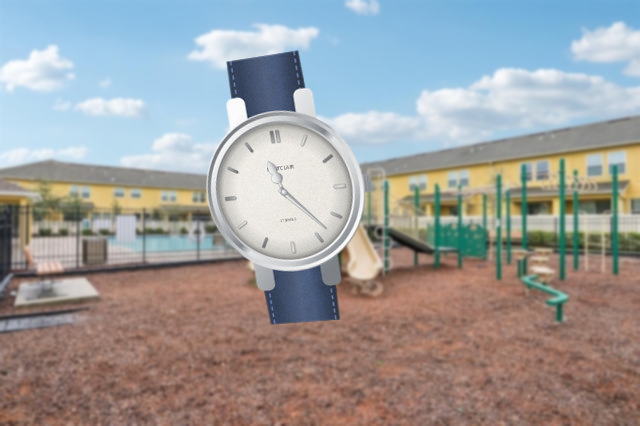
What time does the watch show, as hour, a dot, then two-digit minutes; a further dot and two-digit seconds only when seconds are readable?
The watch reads 11.23
